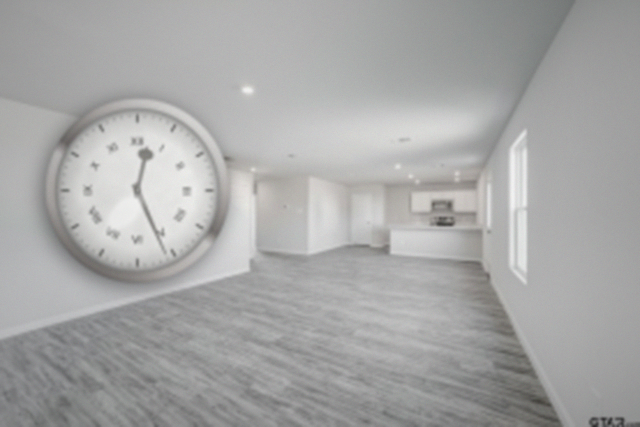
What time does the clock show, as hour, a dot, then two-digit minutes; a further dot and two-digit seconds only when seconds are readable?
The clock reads 12.26
